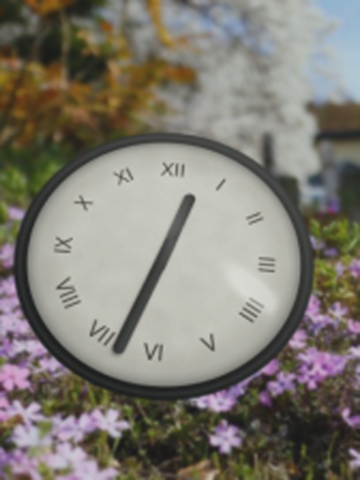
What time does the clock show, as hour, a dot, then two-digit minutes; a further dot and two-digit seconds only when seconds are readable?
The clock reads 12.33
